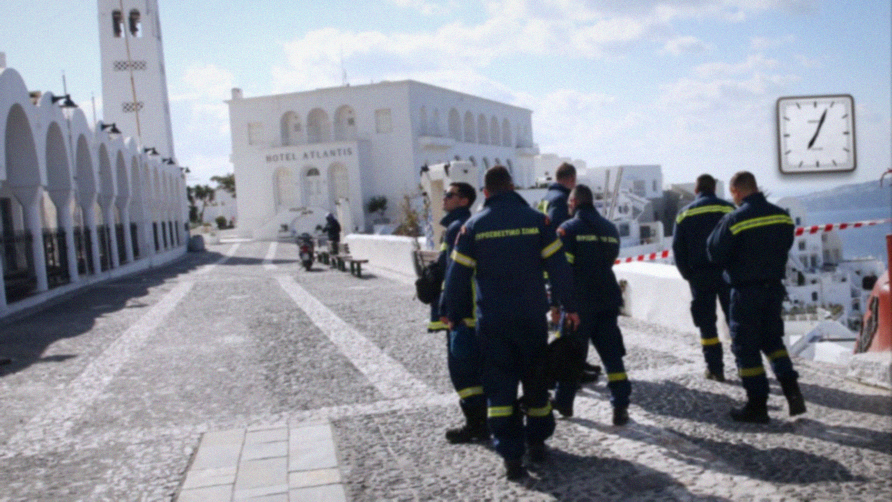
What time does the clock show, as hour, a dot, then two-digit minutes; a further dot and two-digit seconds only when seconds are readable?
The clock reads 7.04
